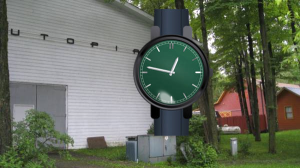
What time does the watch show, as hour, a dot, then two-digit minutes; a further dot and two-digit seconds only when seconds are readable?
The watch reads 12.47
